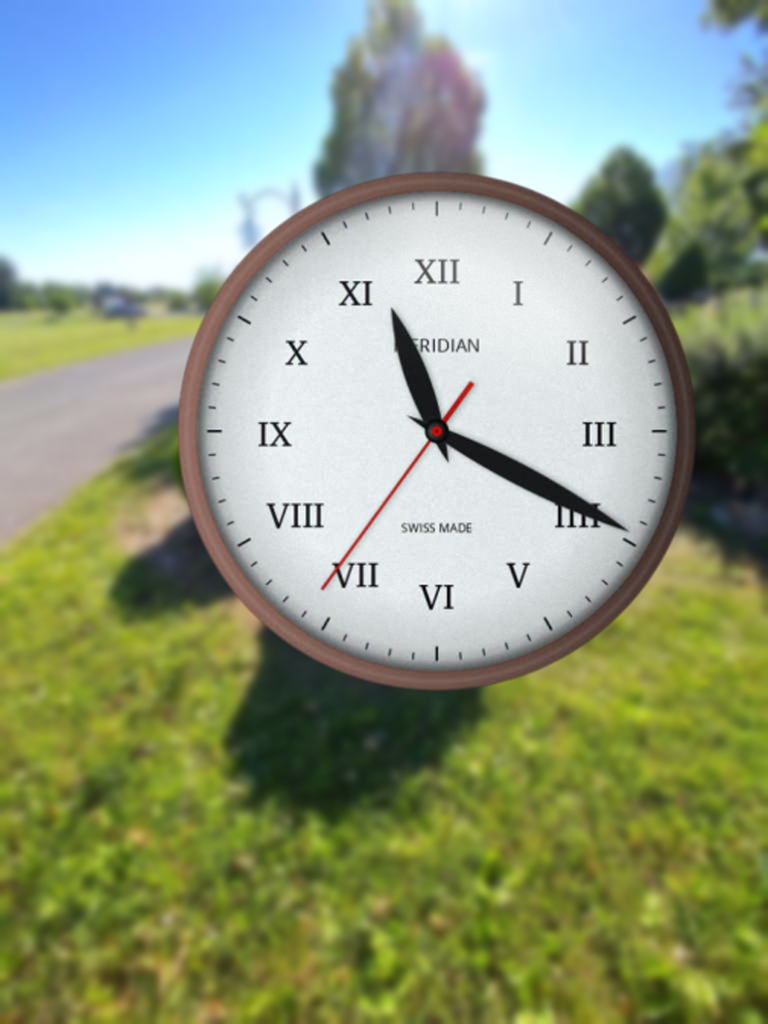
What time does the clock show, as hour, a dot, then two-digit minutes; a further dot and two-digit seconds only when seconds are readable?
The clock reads 11.19.36
